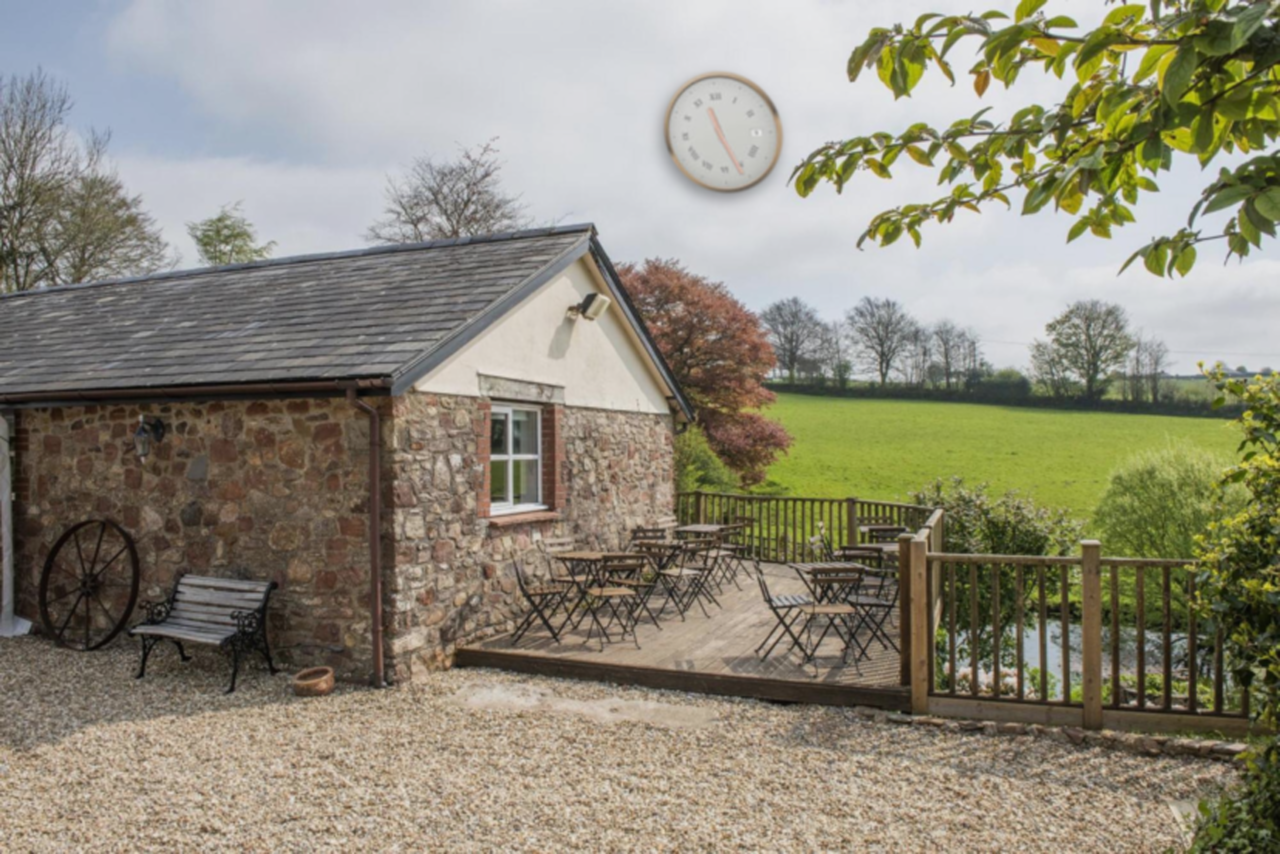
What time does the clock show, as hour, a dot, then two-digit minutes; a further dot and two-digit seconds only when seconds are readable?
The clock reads 11.26
